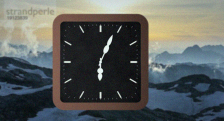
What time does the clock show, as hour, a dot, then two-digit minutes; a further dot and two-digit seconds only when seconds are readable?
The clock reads 6.04
